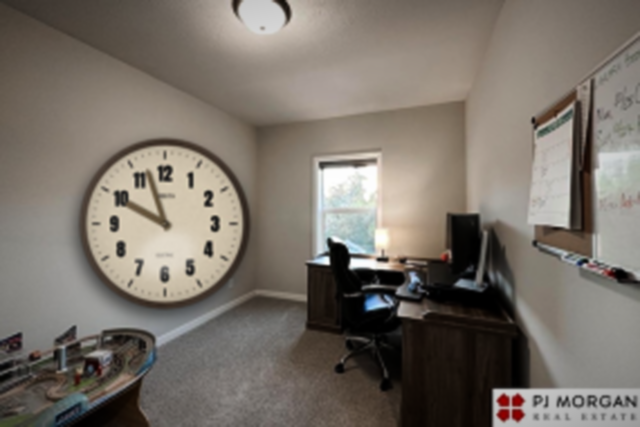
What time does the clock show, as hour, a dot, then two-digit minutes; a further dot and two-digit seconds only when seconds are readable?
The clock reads 9.57
